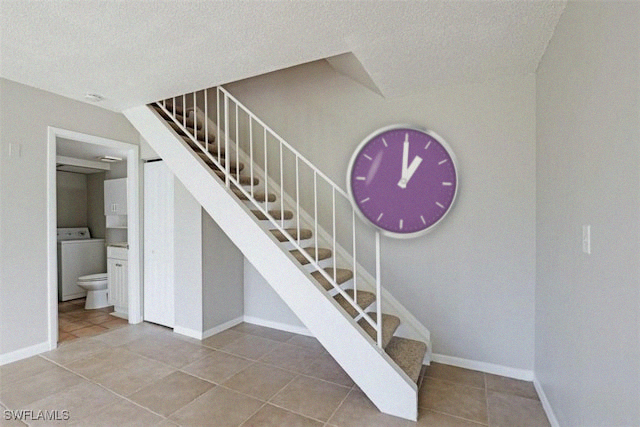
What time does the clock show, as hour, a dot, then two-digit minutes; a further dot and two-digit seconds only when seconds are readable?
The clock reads 1.00
